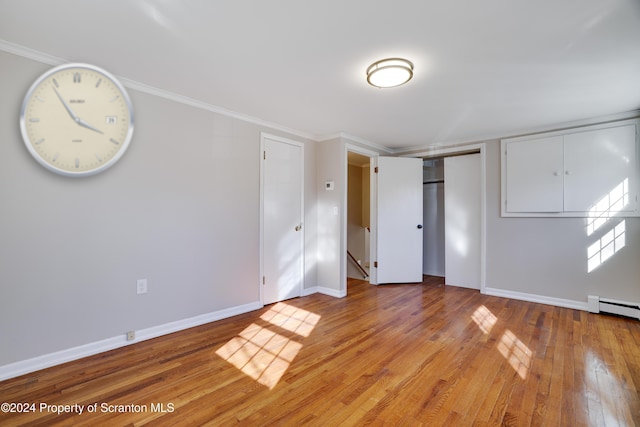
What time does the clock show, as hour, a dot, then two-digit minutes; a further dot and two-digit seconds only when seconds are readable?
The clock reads 3.54
